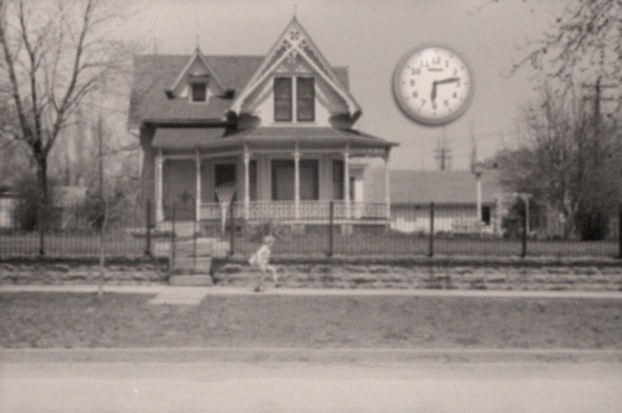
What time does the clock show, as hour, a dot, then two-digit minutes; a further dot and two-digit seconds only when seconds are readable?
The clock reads 6.13
